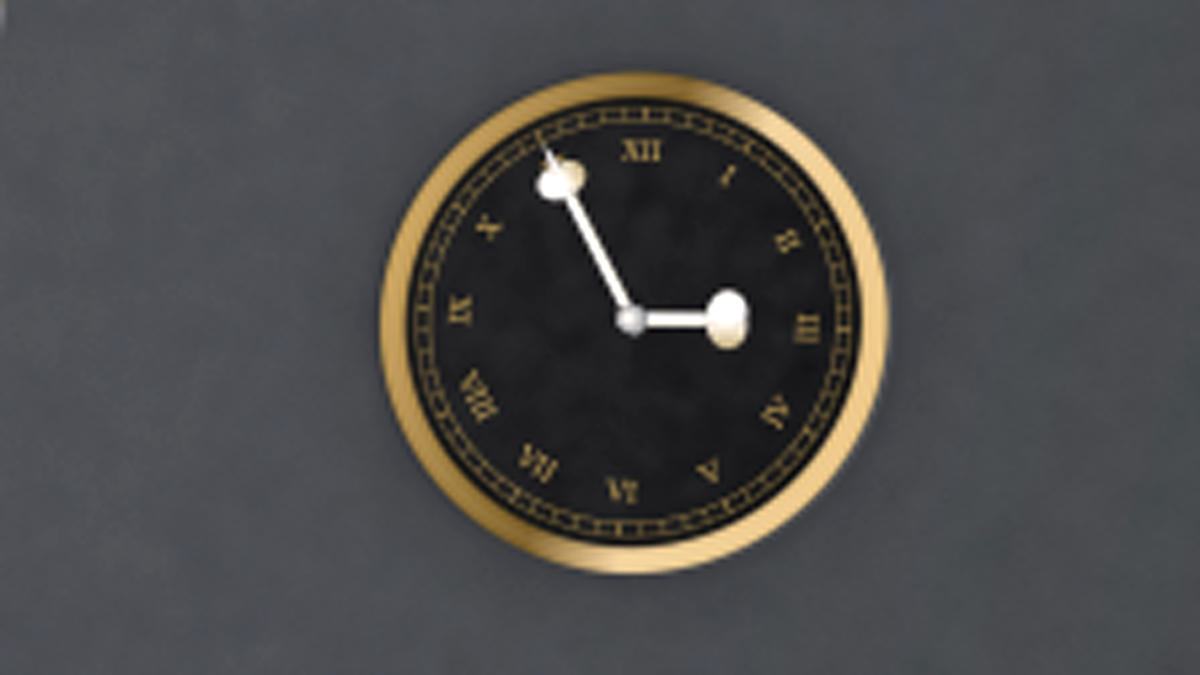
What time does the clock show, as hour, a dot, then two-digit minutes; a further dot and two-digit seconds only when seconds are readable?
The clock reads 2.55
